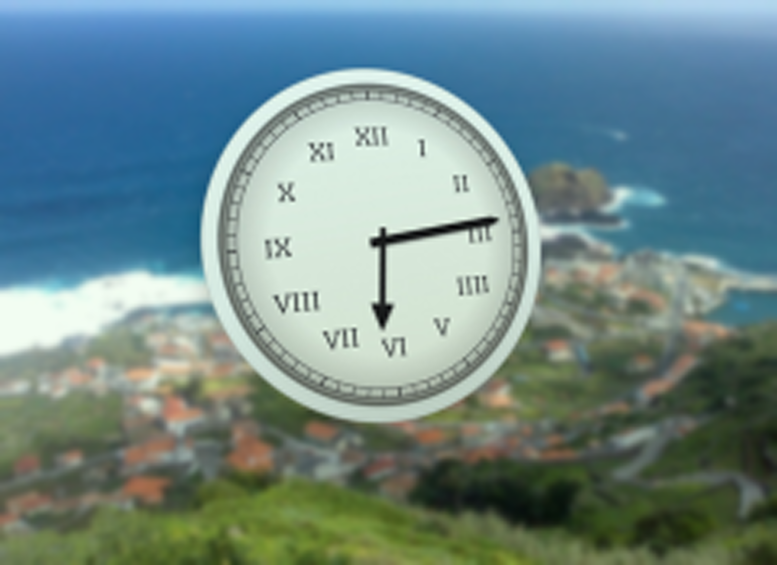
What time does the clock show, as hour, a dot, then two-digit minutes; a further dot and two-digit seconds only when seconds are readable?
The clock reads 6.14
